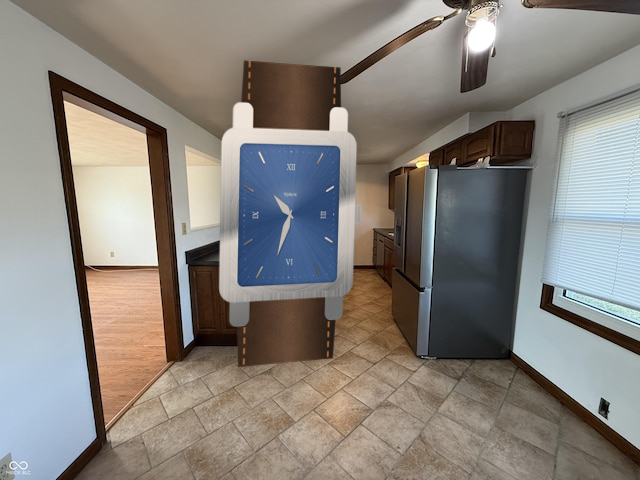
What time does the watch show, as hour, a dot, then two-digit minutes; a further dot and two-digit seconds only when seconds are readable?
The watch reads 10.33
